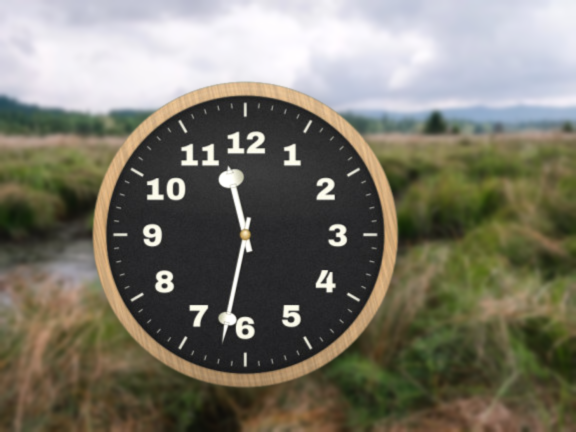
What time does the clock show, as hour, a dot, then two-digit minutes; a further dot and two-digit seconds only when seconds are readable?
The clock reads 11.32
